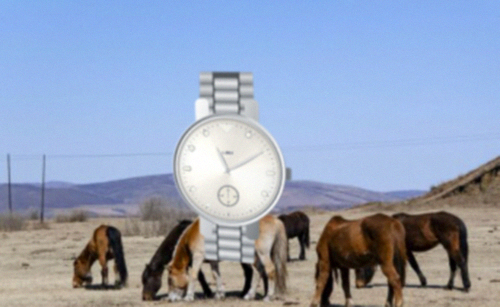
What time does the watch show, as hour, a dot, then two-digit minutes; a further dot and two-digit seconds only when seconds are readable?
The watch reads 11.10
